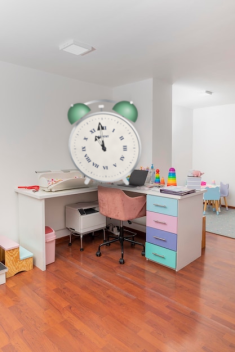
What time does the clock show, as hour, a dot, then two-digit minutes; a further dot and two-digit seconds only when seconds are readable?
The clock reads 10.59
